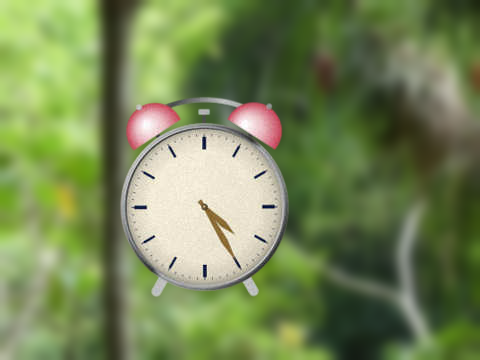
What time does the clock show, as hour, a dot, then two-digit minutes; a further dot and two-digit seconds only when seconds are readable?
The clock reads 4.25
